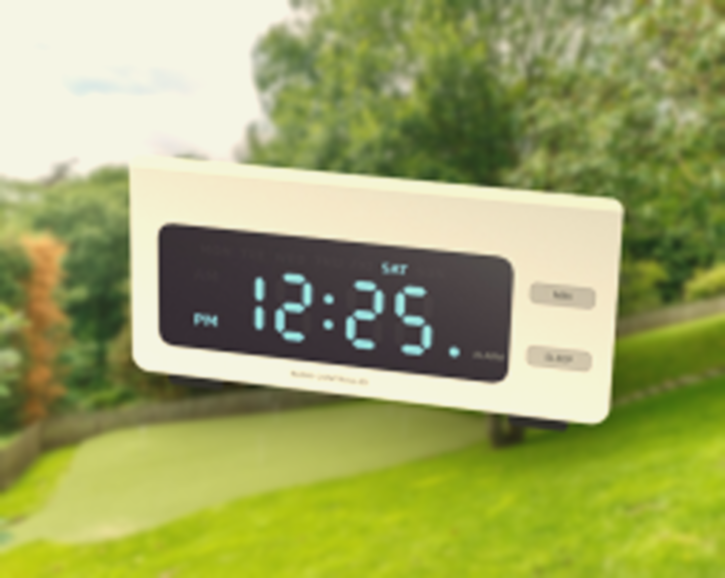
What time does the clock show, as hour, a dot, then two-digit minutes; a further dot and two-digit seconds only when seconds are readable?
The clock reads 12.25
